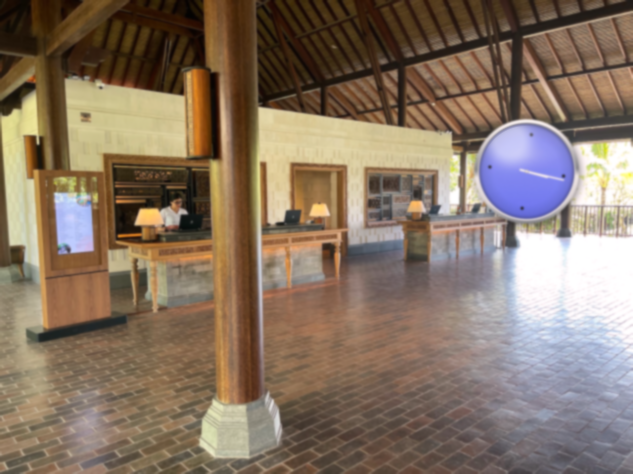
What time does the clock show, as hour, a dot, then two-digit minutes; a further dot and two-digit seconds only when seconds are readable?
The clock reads 3.16
